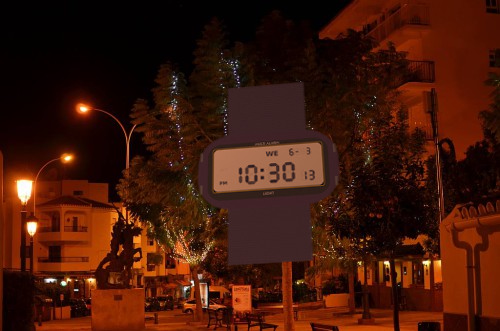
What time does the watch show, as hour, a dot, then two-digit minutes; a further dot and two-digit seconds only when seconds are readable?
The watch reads 10.30.13
